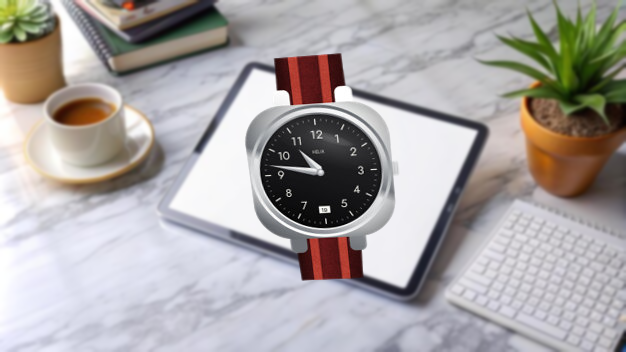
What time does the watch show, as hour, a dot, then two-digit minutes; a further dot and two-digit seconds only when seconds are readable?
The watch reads 10.47
